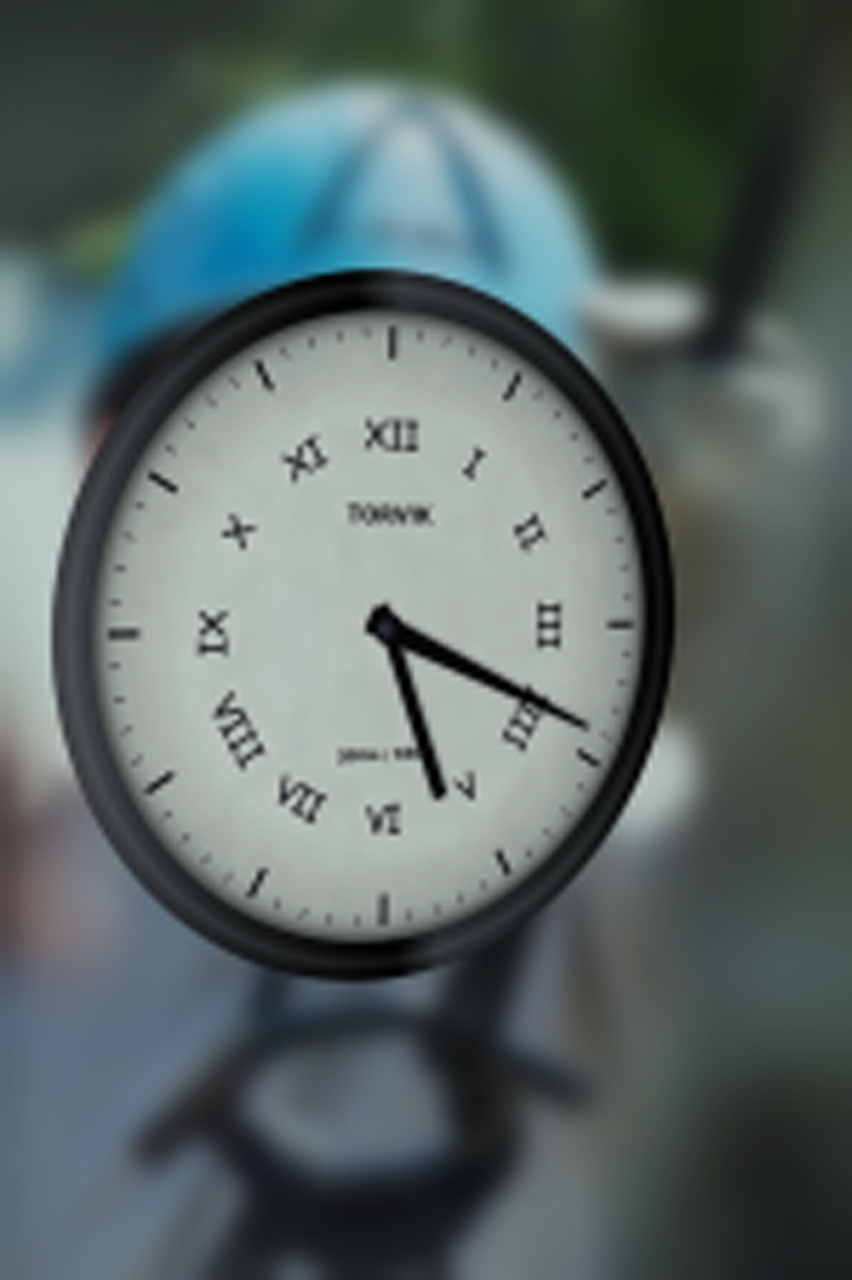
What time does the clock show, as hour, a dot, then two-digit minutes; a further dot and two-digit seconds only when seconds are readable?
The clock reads 5.19
